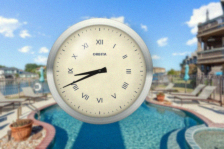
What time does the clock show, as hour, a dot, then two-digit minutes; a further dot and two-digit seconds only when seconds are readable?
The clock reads 8.41
